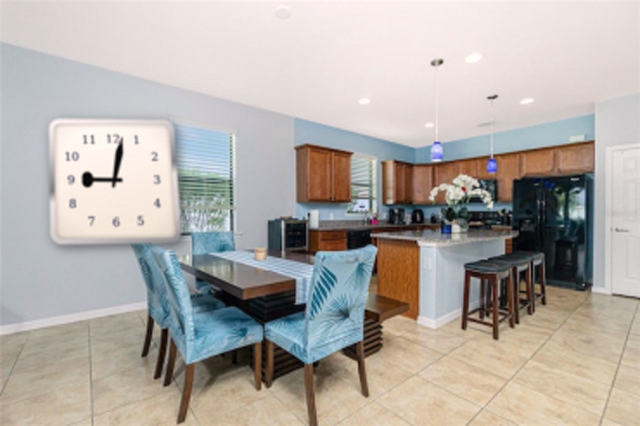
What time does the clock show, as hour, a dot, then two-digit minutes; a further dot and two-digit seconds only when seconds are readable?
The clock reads 9.02
